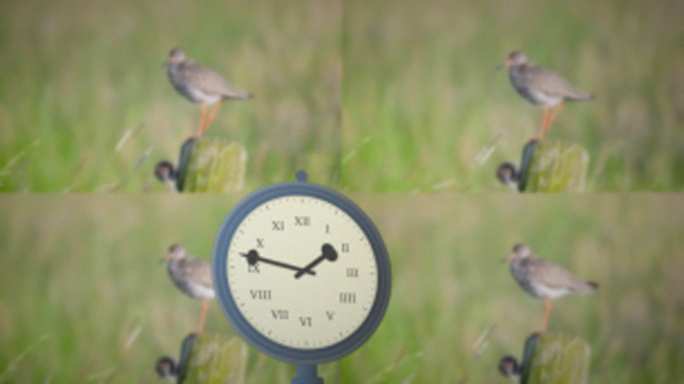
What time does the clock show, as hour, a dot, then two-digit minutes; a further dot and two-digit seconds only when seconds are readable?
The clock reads 1.47
